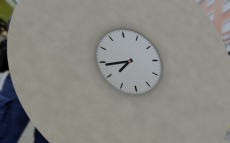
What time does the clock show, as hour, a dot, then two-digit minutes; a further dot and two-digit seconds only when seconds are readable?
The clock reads 7.44
